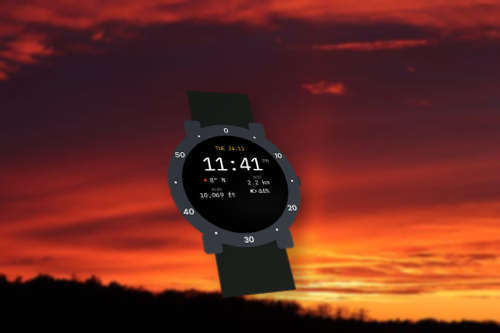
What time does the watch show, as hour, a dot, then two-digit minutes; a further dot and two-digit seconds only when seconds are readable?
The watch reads 11.41
